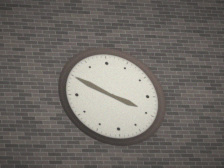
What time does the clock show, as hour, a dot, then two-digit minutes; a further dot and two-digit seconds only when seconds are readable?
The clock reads 3.50
